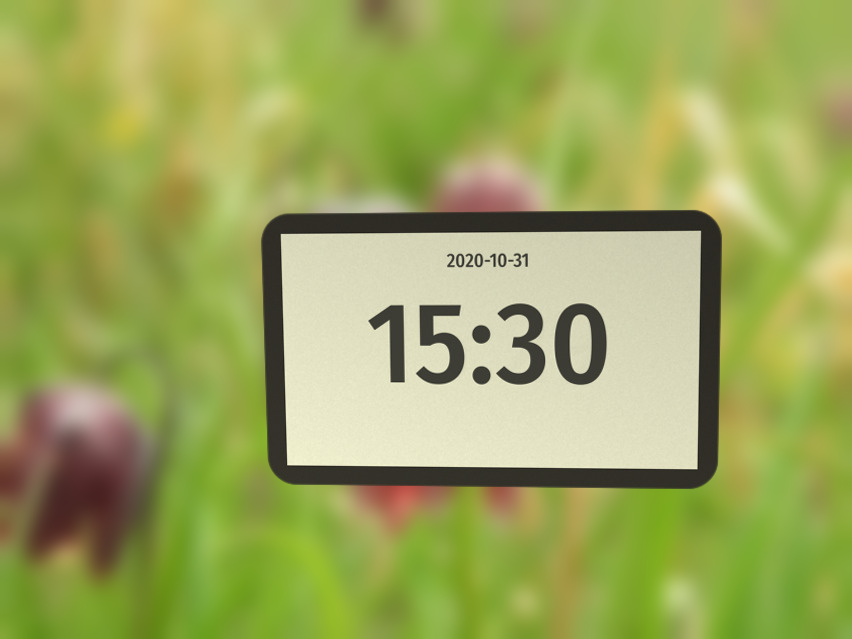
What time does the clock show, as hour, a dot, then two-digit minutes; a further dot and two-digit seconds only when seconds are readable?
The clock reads 15.30
